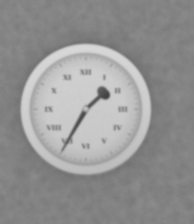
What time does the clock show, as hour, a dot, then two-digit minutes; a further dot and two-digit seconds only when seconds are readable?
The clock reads 1.35
